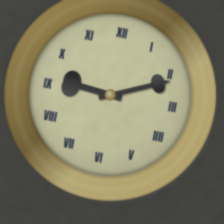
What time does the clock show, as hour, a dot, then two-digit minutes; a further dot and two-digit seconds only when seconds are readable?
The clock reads 9.11
